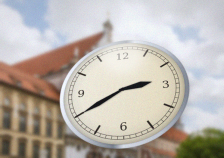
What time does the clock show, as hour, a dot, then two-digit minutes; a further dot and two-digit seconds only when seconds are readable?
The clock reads 2.40
